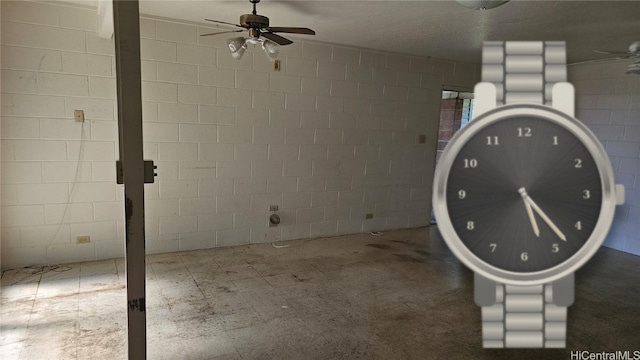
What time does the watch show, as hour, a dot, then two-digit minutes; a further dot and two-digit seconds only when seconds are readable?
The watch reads 5.23
